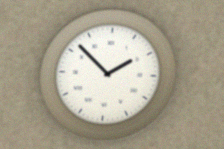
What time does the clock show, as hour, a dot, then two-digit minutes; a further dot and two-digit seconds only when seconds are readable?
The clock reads 1.52
